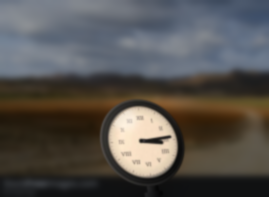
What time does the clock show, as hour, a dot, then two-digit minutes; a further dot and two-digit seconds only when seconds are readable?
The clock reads 3.14
